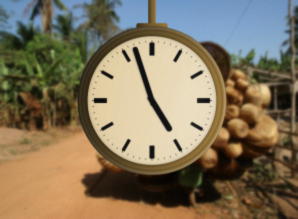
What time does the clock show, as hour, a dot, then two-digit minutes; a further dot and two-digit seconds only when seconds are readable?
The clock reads 4.57
